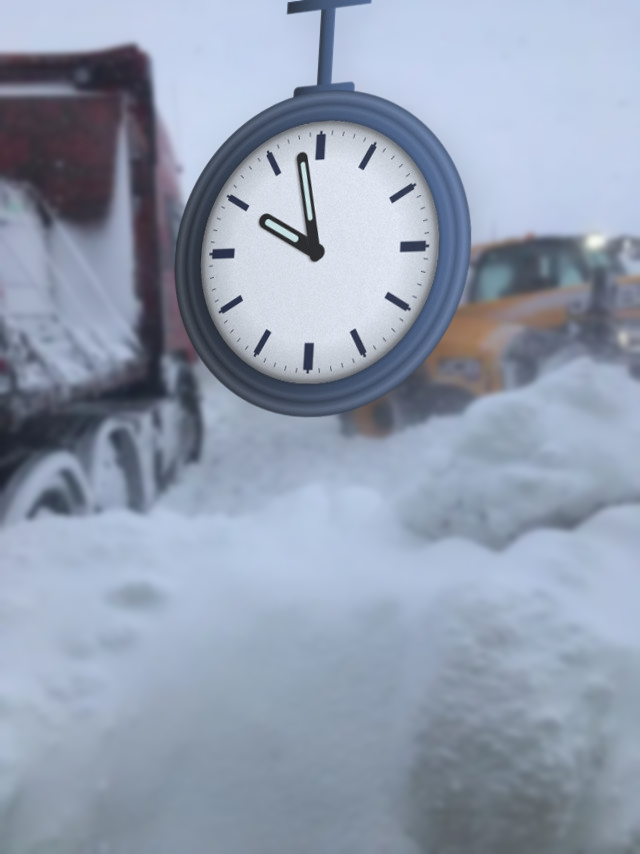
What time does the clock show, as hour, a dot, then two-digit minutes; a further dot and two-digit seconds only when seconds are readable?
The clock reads 9.58
